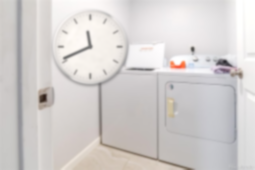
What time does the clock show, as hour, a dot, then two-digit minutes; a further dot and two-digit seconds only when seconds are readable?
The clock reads 11.41
